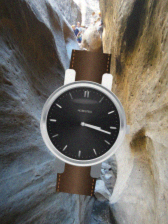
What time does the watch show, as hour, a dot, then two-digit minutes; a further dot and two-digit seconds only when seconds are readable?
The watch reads 3.17
